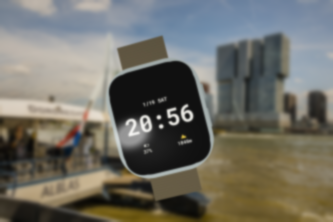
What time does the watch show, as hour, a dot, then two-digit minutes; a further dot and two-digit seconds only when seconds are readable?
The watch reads 20.56
